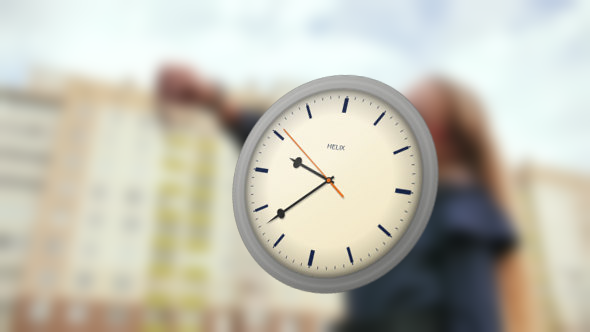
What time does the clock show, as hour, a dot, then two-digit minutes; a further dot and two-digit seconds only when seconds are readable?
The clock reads 9.37.51
